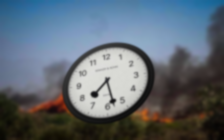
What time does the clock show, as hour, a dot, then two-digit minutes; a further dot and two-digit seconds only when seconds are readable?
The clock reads 7.28
